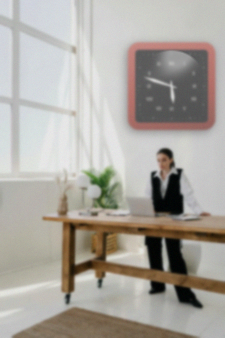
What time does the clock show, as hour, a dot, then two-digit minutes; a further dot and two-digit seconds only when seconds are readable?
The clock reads 5.48
